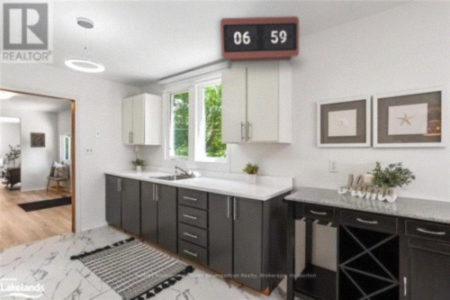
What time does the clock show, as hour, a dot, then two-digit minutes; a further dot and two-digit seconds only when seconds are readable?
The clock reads 6.59
